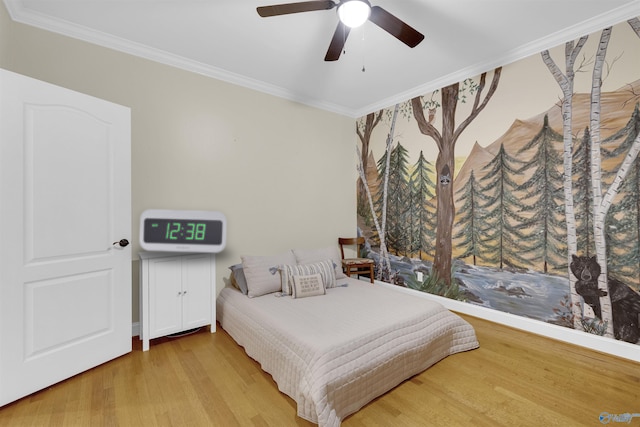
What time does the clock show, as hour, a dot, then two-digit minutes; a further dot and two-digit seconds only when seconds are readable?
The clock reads 12.38
